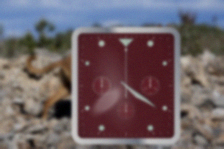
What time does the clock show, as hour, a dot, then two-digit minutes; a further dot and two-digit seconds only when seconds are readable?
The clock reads 4.21
